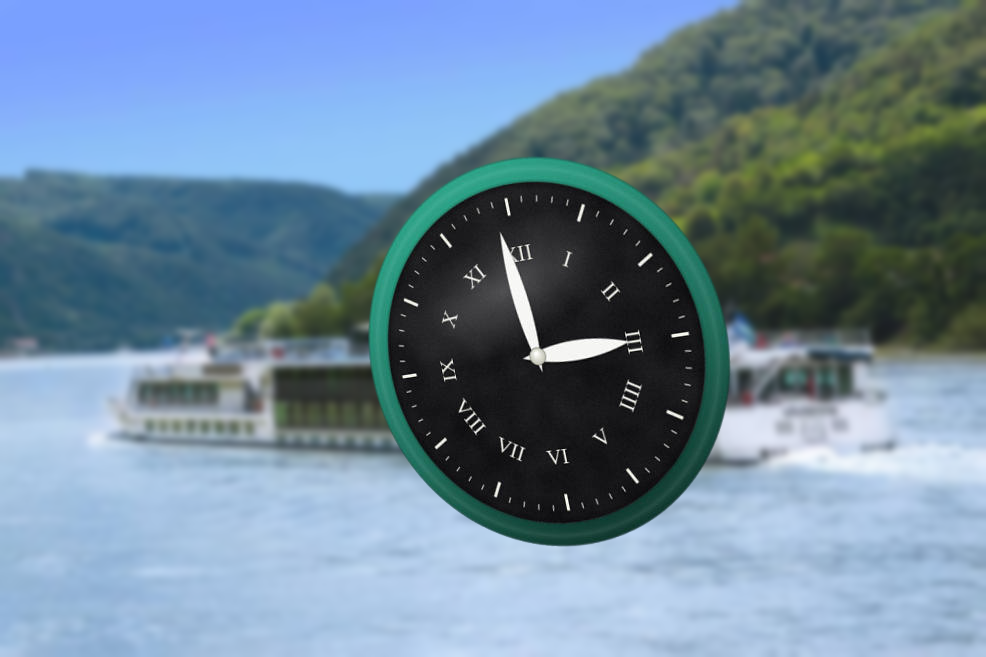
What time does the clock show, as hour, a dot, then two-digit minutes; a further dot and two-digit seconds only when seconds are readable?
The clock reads 2.59
